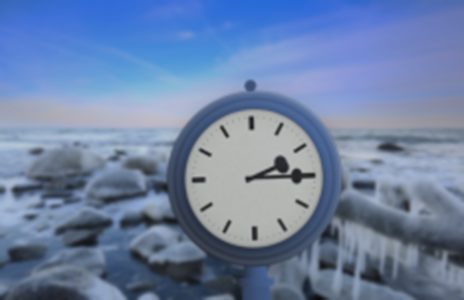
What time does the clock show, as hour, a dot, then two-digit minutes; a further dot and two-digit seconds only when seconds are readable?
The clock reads 2.15
